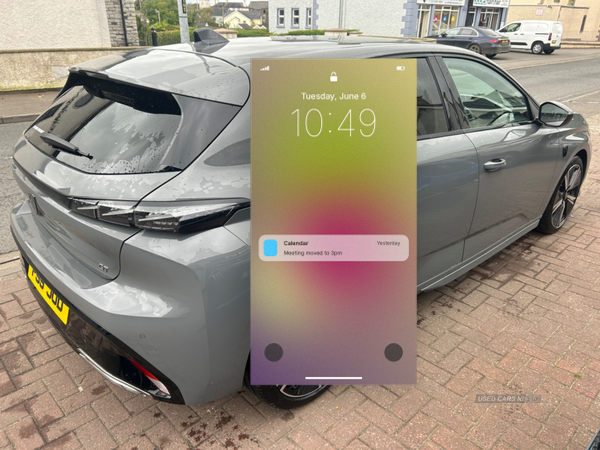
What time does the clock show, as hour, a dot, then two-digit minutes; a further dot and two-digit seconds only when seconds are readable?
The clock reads 10.49
